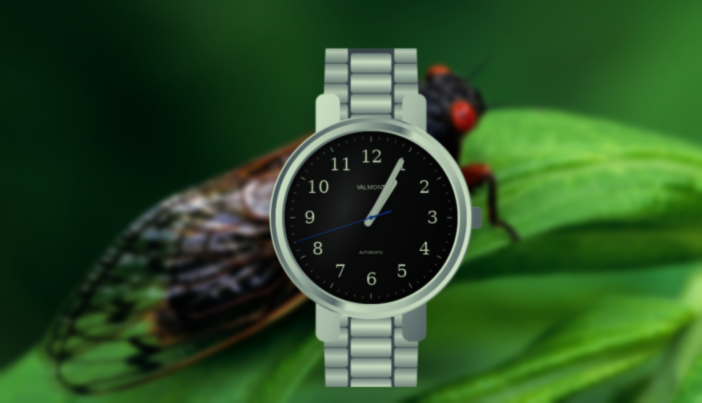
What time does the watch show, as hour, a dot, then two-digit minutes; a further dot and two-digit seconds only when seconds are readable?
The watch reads 1.04.42
